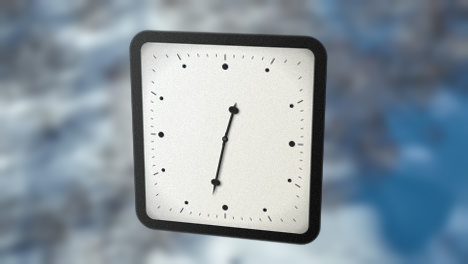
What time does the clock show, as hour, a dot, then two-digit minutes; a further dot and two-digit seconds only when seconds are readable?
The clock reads 12.32
